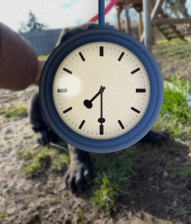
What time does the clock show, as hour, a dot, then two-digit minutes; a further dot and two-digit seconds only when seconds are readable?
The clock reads 7.30
